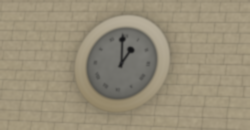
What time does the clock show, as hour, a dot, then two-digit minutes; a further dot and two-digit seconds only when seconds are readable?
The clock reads 12.59
